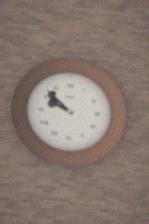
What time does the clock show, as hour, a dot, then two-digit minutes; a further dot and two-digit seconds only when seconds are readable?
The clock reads 9.52
